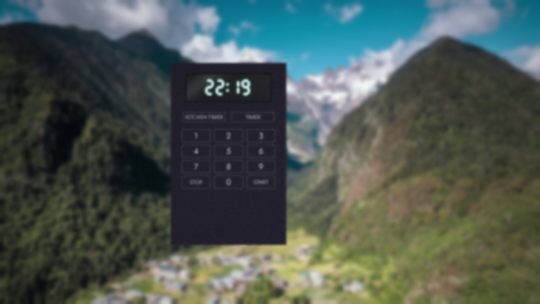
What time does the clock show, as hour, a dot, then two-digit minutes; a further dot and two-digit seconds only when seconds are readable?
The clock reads 22.19
